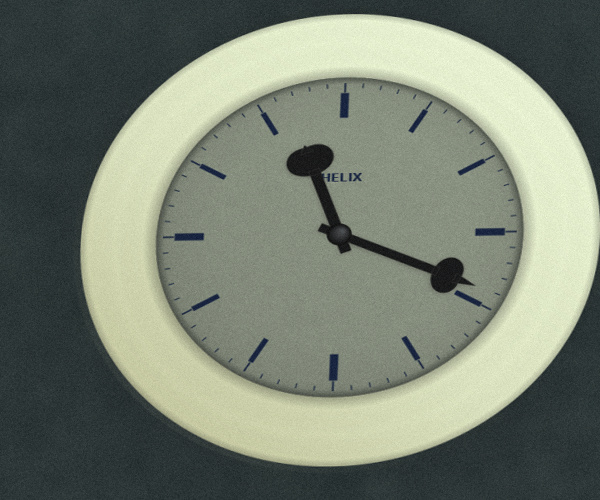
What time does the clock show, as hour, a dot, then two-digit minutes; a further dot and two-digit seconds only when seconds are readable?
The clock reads 11.19
